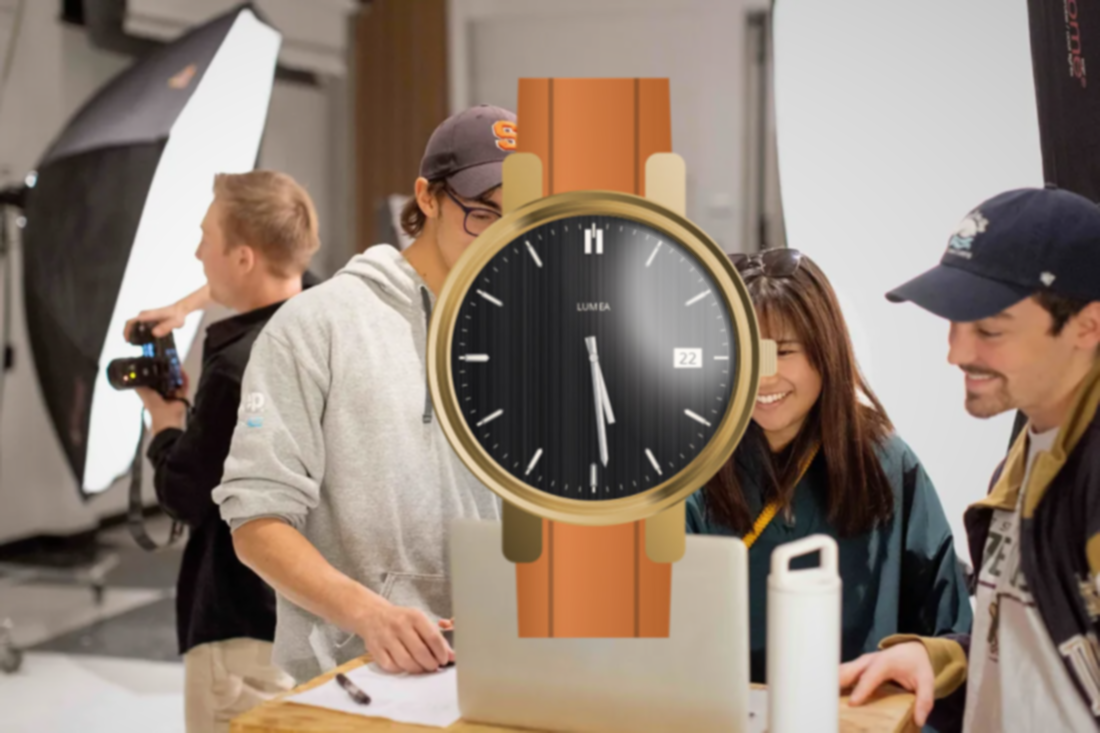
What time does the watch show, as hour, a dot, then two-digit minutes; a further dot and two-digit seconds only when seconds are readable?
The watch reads 5.29
